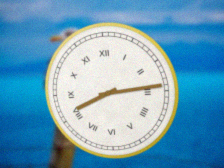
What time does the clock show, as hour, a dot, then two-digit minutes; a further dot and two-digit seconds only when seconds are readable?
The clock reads 8.14
